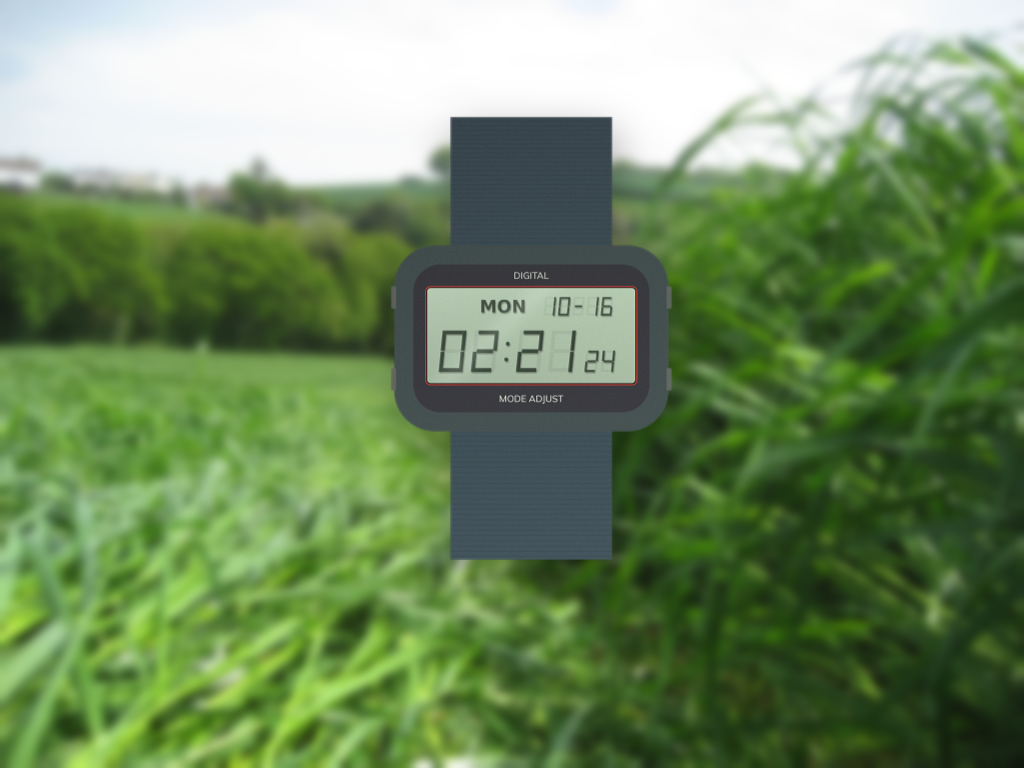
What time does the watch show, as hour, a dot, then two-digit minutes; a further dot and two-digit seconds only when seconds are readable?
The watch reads 2.21.24
